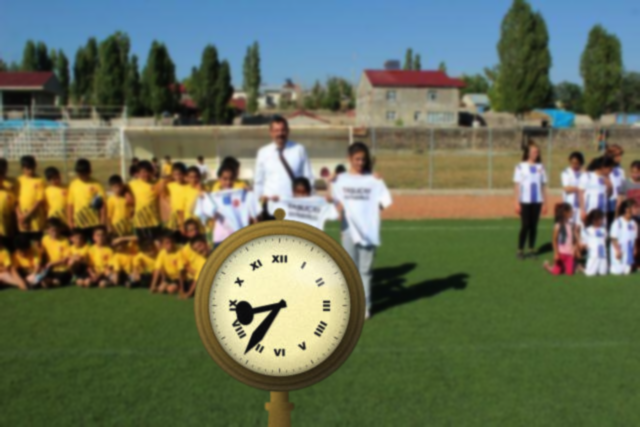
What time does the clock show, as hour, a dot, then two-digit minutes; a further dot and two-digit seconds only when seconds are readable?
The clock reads 8.36
